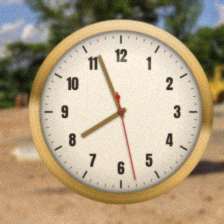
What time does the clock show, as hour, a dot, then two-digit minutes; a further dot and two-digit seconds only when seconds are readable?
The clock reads 7.56.28
